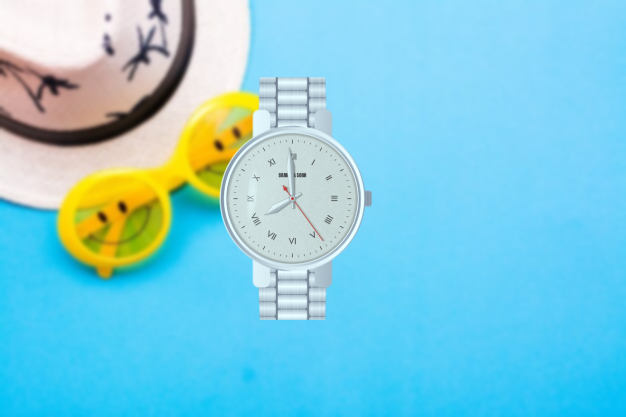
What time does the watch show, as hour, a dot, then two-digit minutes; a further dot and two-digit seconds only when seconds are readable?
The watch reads 7.59.24
